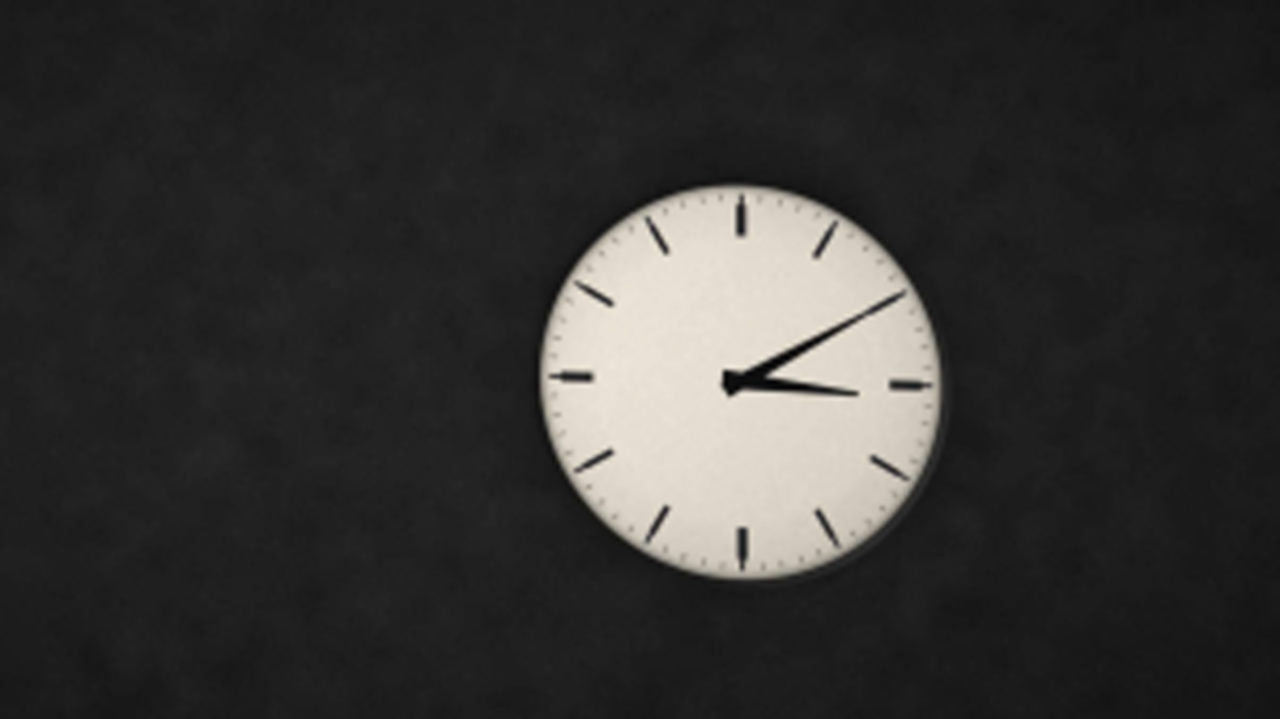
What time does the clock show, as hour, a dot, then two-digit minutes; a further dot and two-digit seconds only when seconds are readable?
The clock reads 3.10
